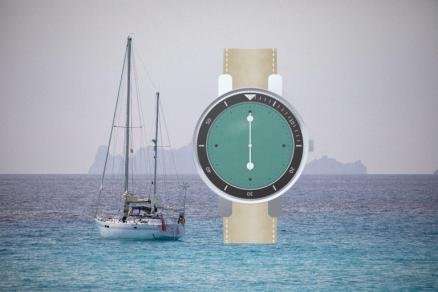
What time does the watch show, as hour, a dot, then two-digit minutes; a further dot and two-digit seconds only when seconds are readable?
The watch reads 6.00
